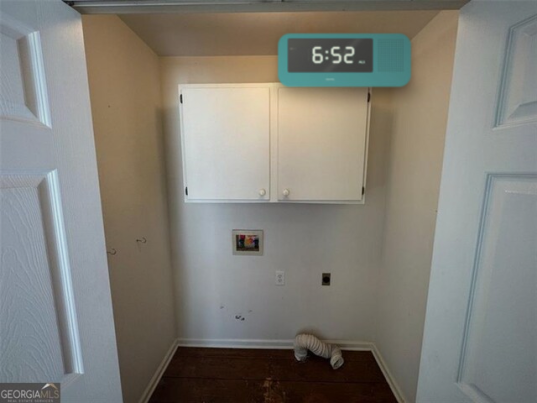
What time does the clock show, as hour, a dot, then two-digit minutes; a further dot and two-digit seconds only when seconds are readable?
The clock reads 6.52
